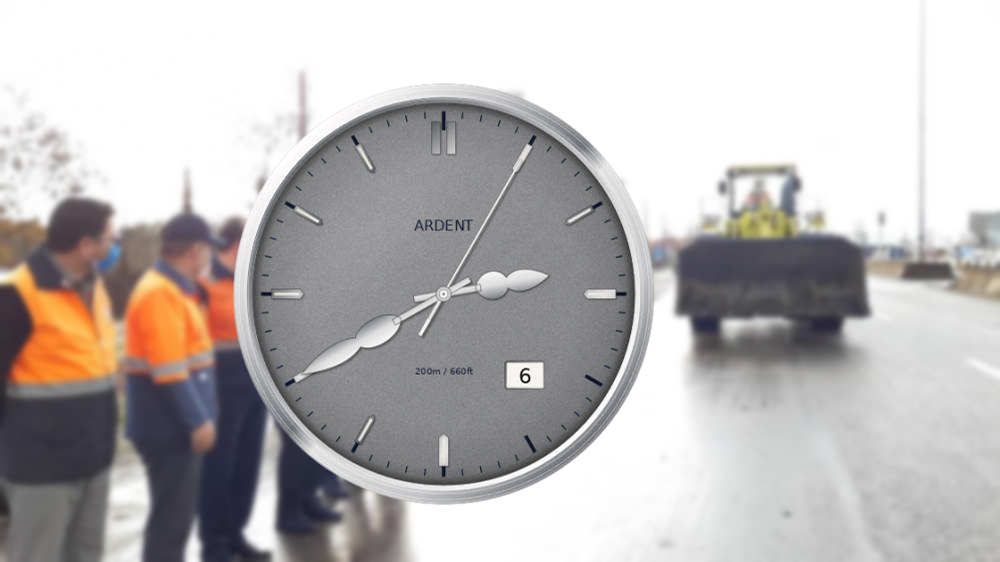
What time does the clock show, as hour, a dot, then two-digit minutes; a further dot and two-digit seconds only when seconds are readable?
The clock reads 2.40.05
